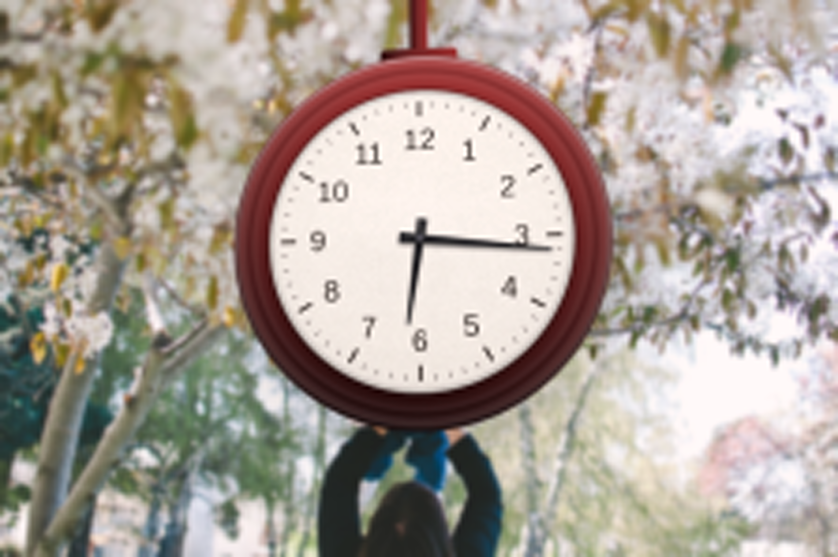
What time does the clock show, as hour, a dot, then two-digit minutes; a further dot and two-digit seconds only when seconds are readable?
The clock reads 6.16
